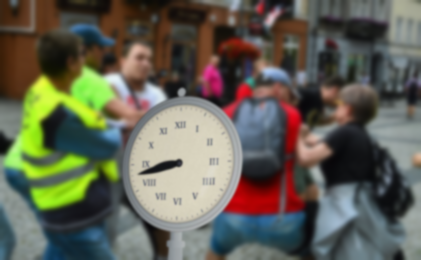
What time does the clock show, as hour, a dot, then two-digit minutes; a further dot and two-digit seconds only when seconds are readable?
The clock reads 8.43
